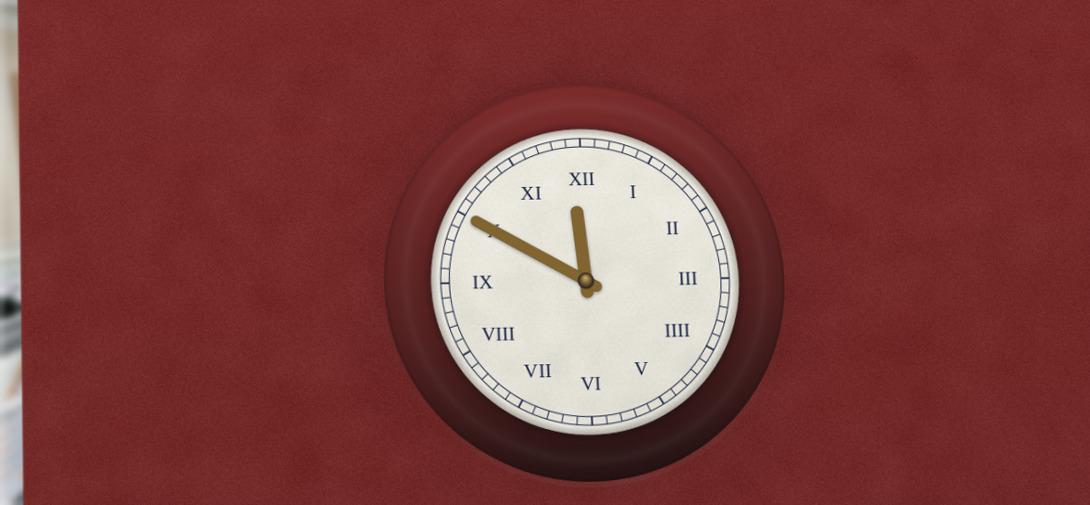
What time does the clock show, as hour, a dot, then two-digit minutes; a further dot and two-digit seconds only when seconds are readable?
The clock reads 11.50
